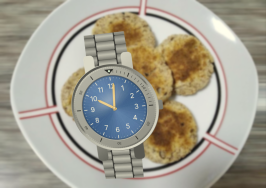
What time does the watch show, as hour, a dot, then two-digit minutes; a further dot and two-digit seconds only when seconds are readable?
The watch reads 10.01
